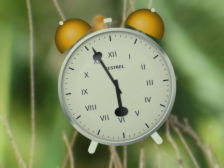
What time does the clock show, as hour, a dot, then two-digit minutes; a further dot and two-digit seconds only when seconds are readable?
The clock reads 5.56
